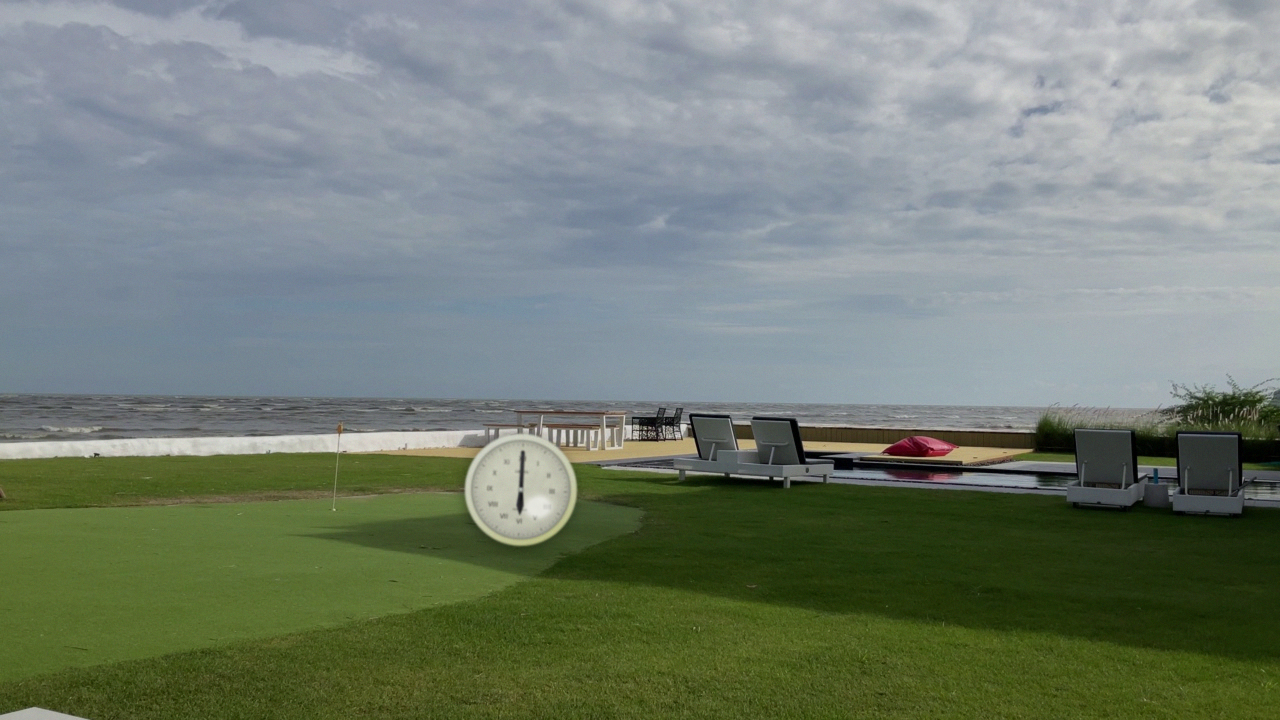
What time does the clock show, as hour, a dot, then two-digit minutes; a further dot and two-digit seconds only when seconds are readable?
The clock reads 6.00
